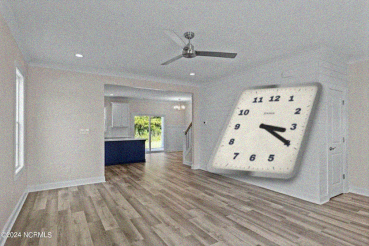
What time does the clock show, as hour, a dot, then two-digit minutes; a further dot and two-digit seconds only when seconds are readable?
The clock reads 3.20
